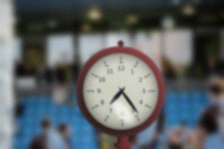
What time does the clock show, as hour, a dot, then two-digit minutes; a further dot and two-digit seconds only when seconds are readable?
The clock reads 7.24
